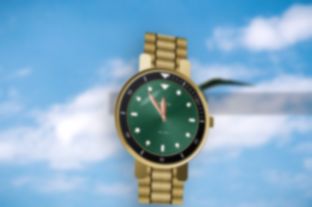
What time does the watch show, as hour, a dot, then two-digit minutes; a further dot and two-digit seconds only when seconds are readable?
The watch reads 11.54
